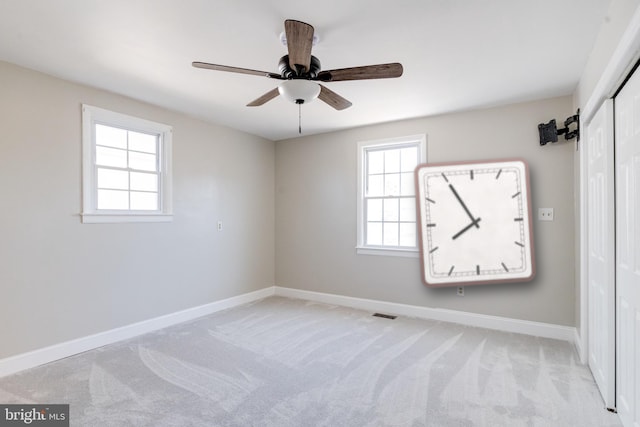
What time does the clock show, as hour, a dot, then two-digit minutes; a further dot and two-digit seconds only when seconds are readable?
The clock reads 7.55
